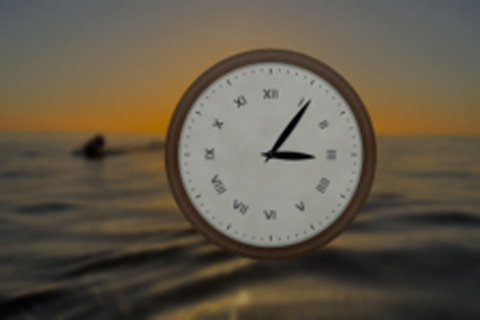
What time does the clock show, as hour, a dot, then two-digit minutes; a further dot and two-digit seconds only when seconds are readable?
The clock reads 3.06
